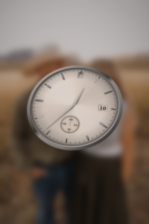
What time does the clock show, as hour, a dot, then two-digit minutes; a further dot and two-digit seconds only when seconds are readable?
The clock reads 12.36
